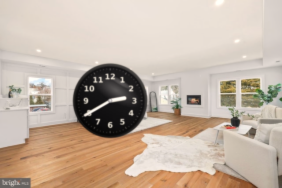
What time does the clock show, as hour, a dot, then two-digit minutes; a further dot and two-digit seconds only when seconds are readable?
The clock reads 2.40
